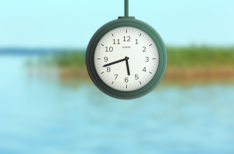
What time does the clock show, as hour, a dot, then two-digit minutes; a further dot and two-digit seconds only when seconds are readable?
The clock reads 5.42
